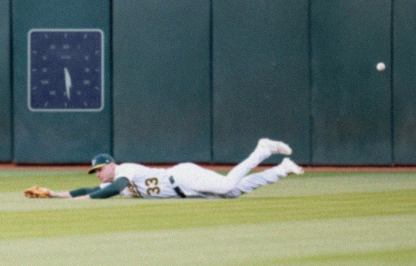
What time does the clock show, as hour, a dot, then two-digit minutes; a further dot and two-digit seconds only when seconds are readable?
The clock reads 5.29
